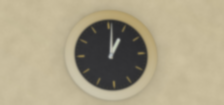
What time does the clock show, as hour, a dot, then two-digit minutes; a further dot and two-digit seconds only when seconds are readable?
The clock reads 1.01
